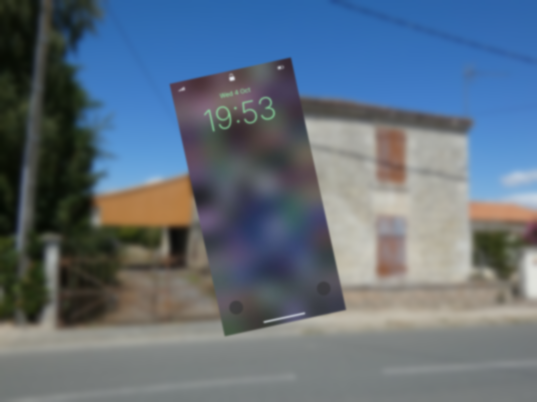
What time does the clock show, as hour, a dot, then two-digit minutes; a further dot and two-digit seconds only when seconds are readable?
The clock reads 19.53
